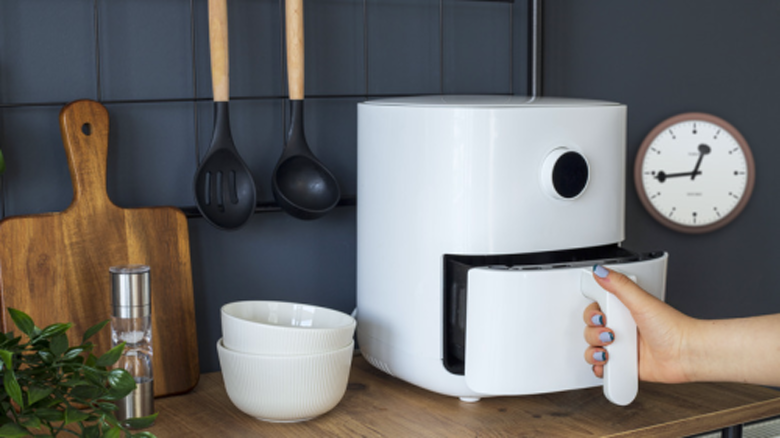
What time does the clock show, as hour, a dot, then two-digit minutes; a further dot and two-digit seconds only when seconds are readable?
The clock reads 12.44
